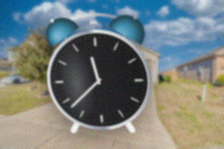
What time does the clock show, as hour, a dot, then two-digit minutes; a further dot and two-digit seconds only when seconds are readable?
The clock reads 11.38
